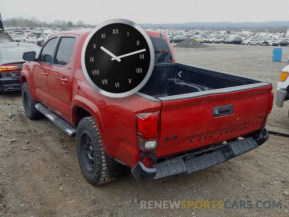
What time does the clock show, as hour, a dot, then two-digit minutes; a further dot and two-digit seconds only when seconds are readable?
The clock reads 10.13
